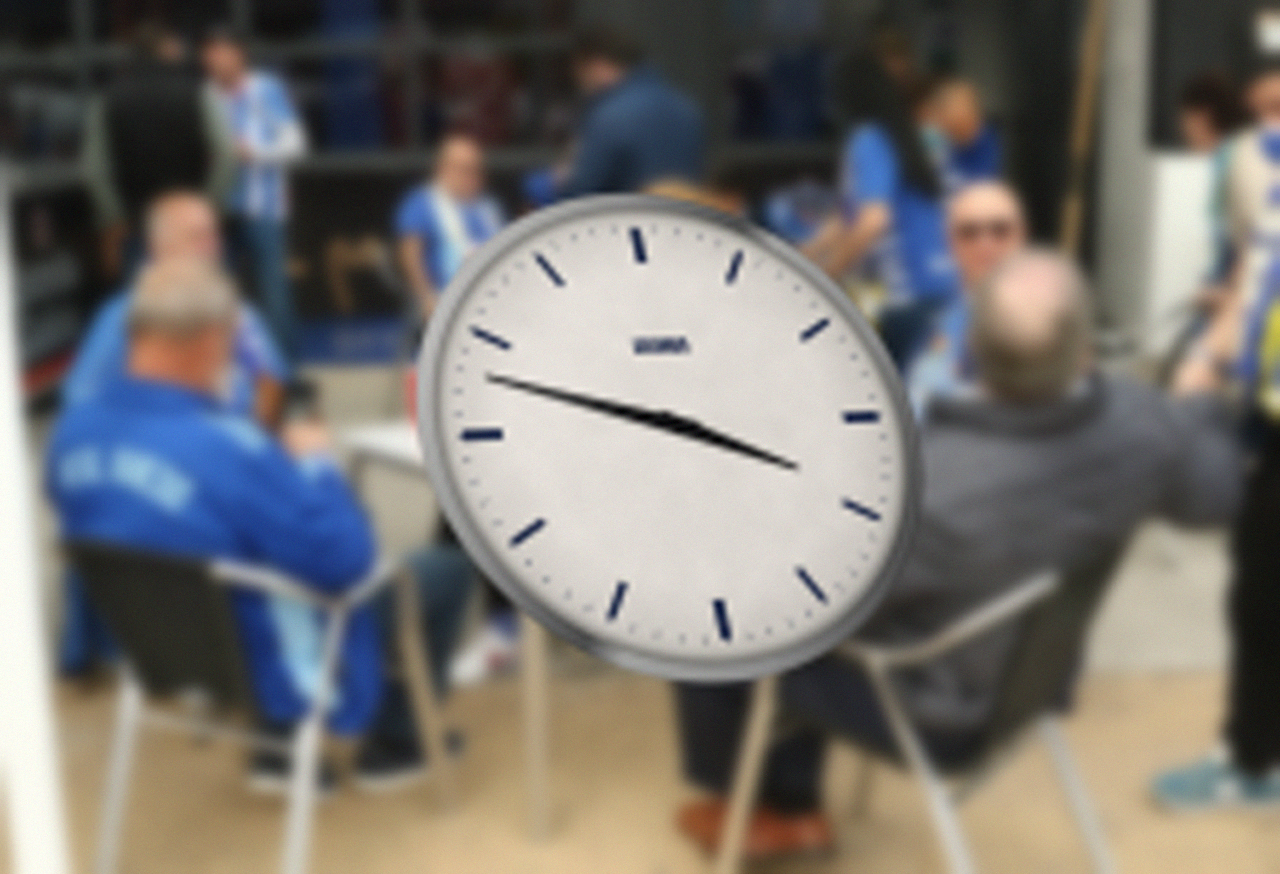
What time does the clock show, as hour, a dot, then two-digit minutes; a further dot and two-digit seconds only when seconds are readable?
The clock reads 3.48
